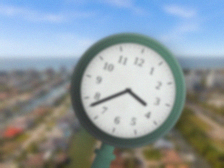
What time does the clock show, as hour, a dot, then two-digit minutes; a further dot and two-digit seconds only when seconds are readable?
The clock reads 3.38
